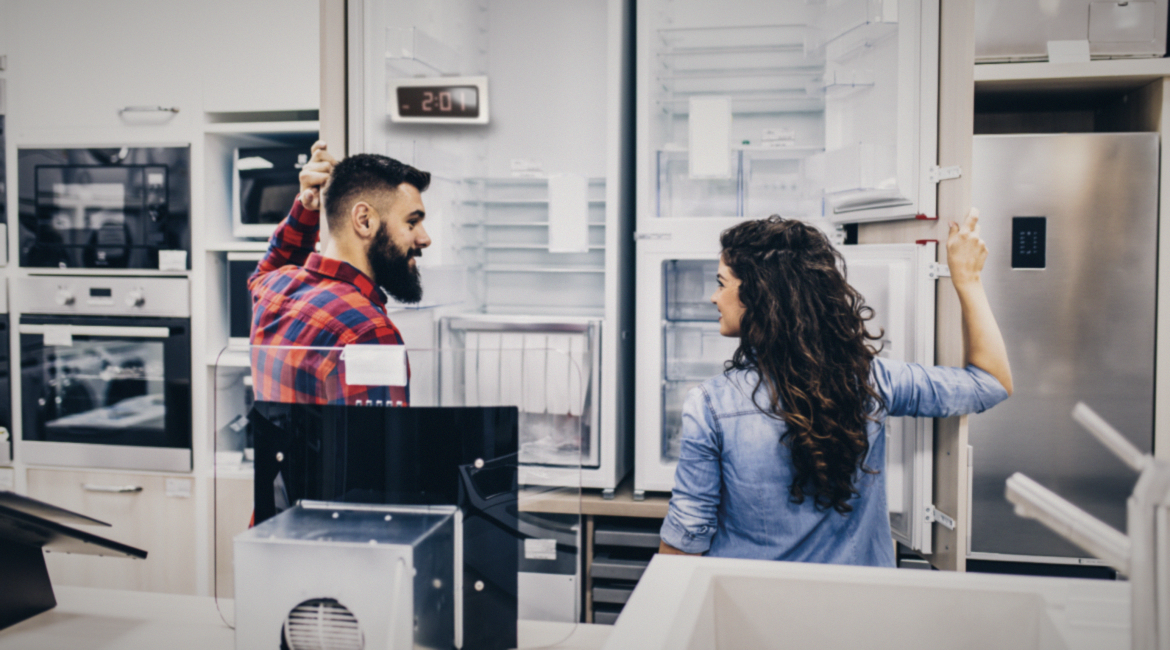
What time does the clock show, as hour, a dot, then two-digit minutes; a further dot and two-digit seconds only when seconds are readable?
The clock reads 2.01
